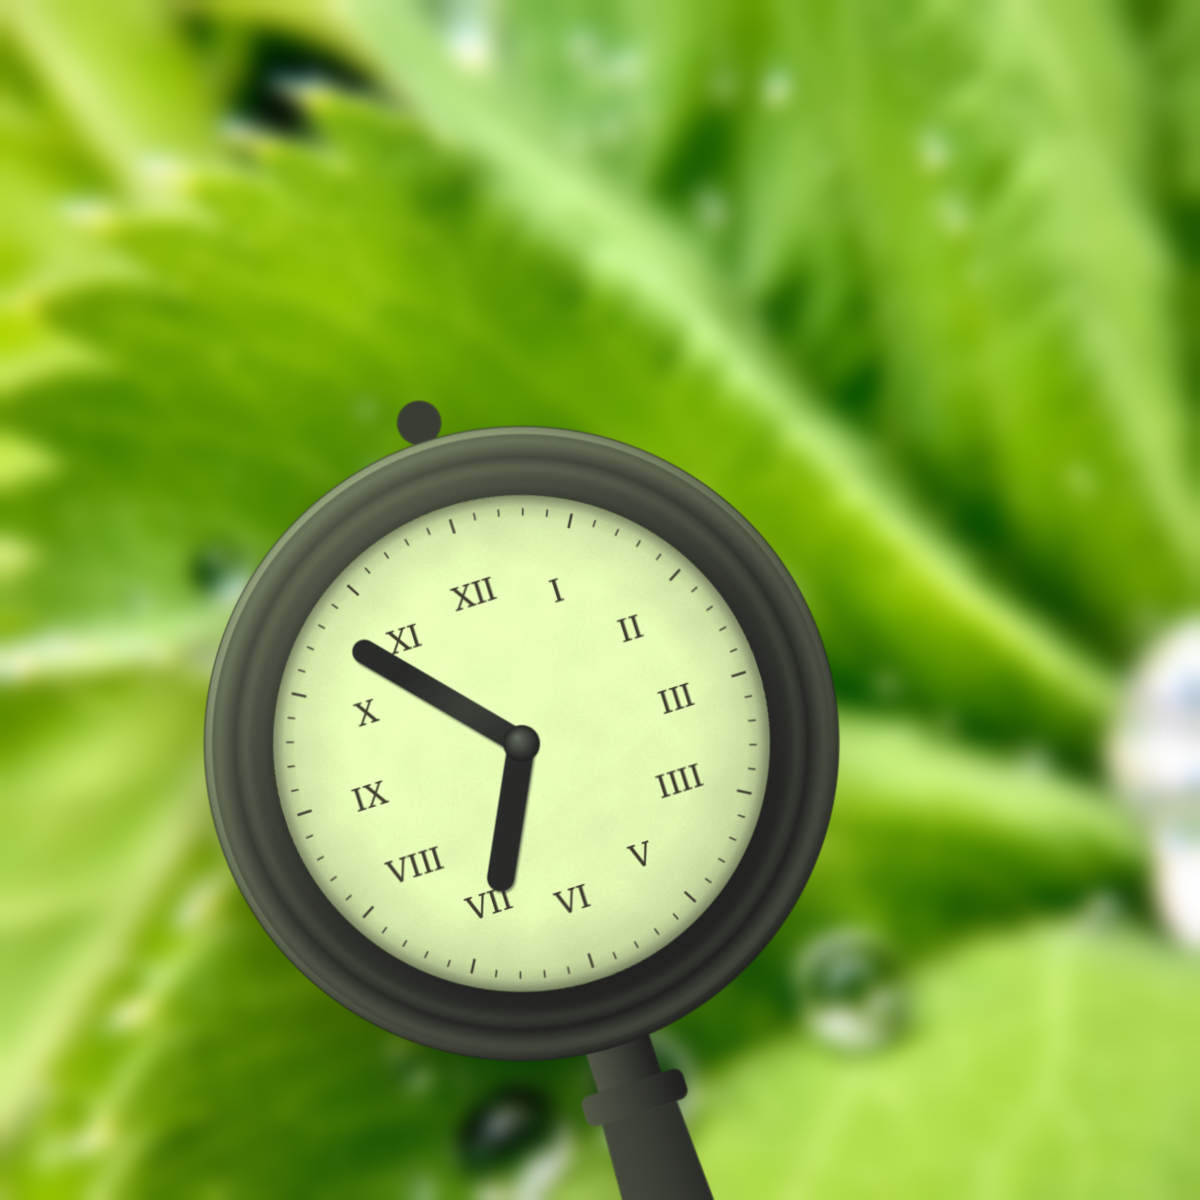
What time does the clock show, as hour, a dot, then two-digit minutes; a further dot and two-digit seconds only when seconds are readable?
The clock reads 6.53
